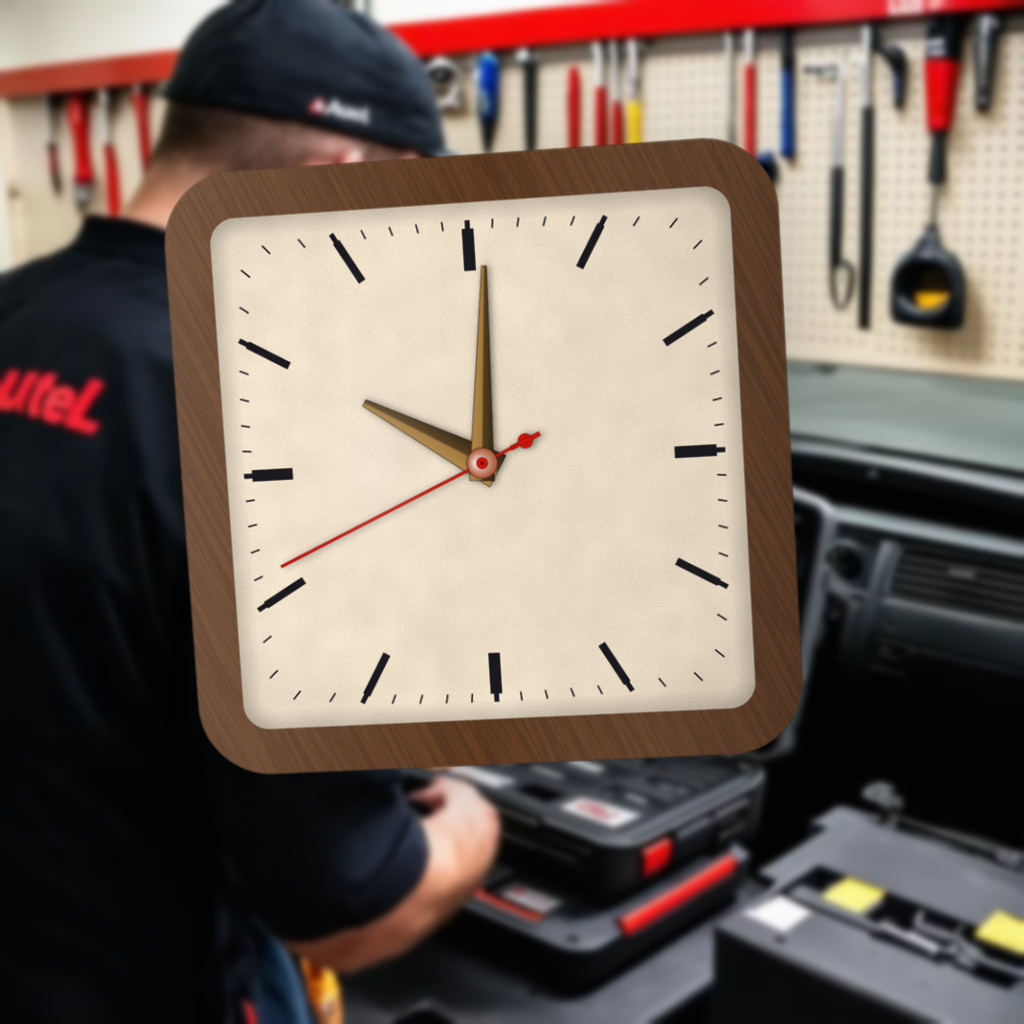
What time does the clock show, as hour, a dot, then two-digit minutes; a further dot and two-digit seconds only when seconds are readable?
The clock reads 10.00.41
